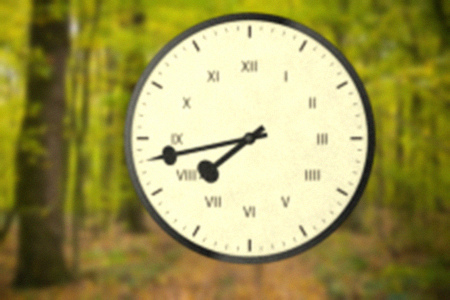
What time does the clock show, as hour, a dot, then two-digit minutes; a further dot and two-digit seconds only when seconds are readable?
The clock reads 7.43
